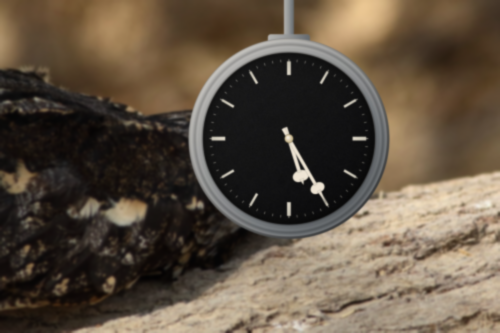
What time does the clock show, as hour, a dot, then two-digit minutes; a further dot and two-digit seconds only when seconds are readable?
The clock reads 5.25
